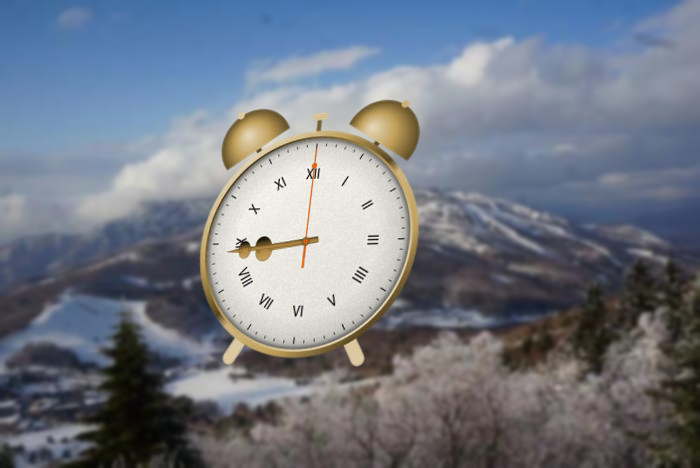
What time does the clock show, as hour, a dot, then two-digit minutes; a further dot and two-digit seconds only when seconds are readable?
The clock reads 8.44.00
